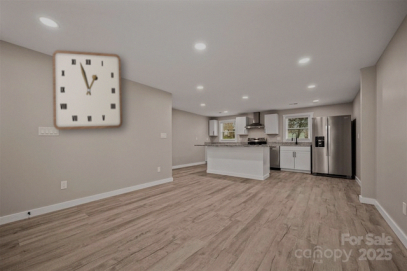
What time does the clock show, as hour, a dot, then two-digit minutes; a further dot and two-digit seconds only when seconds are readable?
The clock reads 12.57
